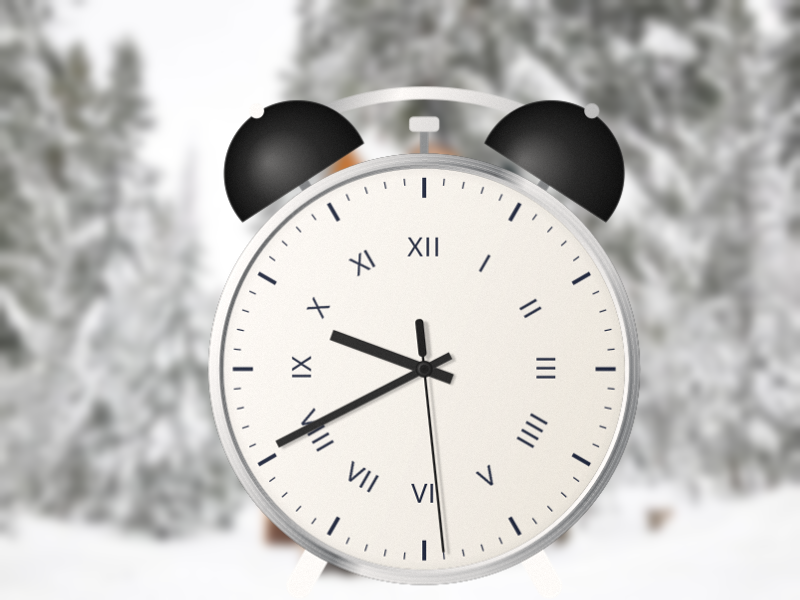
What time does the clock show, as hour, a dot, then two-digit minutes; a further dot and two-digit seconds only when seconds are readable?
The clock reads 9.40.29
